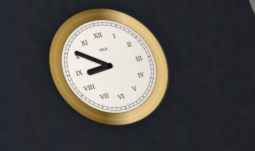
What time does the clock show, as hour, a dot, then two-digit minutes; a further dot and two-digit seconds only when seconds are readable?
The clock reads 8.51
